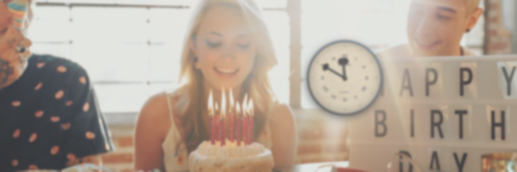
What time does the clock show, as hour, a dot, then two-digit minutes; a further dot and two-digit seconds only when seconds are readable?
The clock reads 11.50
